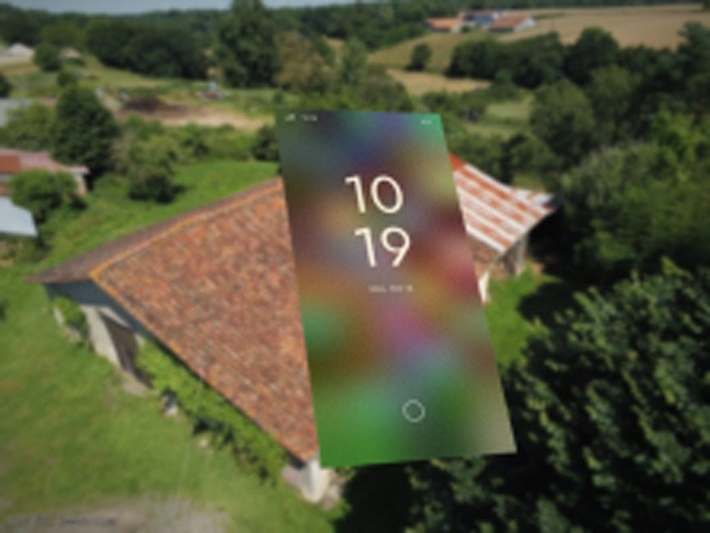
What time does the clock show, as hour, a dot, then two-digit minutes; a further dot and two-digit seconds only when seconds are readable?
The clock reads 10.19
